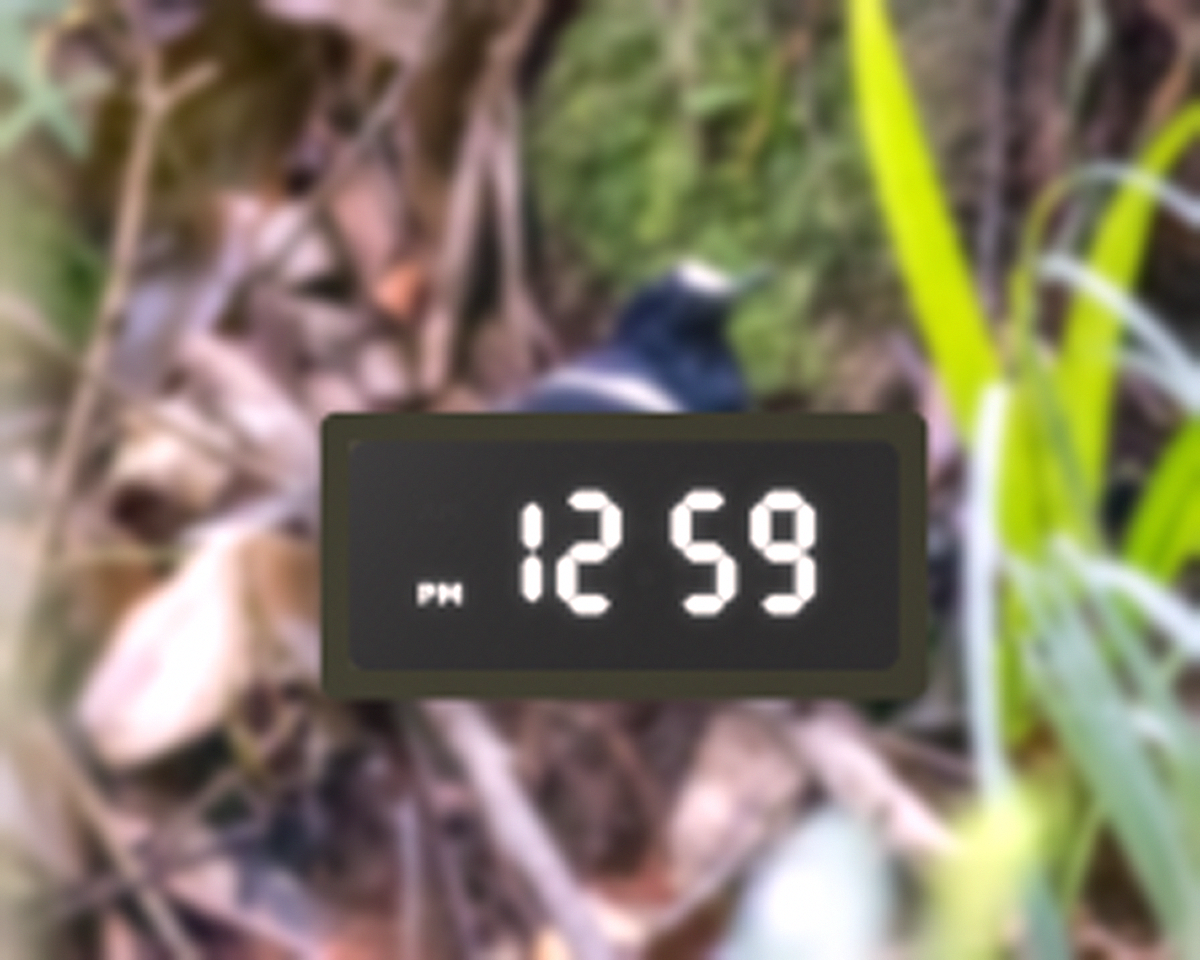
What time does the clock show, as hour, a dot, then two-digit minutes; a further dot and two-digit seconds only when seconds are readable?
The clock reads 12.59
